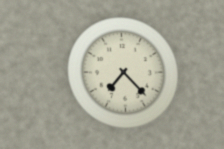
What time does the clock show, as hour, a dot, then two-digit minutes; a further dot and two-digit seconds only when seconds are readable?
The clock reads 7.23
